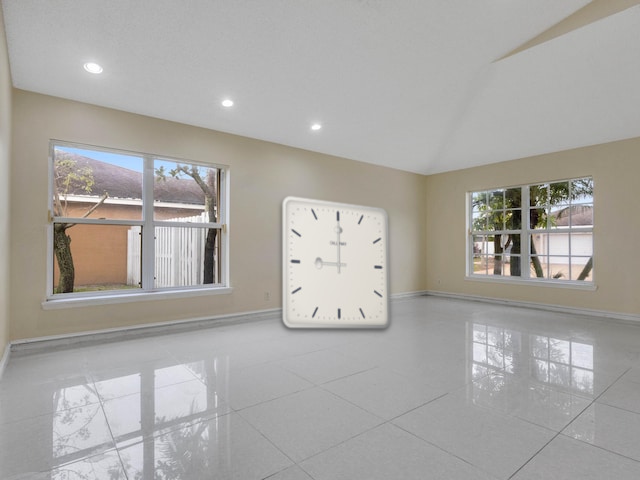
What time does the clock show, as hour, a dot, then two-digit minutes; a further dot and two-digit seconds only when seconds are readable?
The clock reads 9.00
